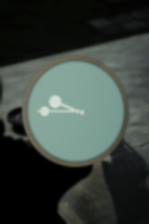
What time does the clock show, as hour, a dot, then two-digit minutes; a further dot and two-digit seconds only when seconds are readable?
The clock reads 9.45
